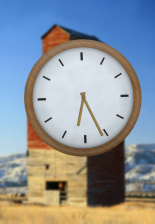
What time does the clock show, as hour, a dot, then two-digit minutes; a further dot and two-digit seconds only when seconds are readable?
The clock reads 6.26
